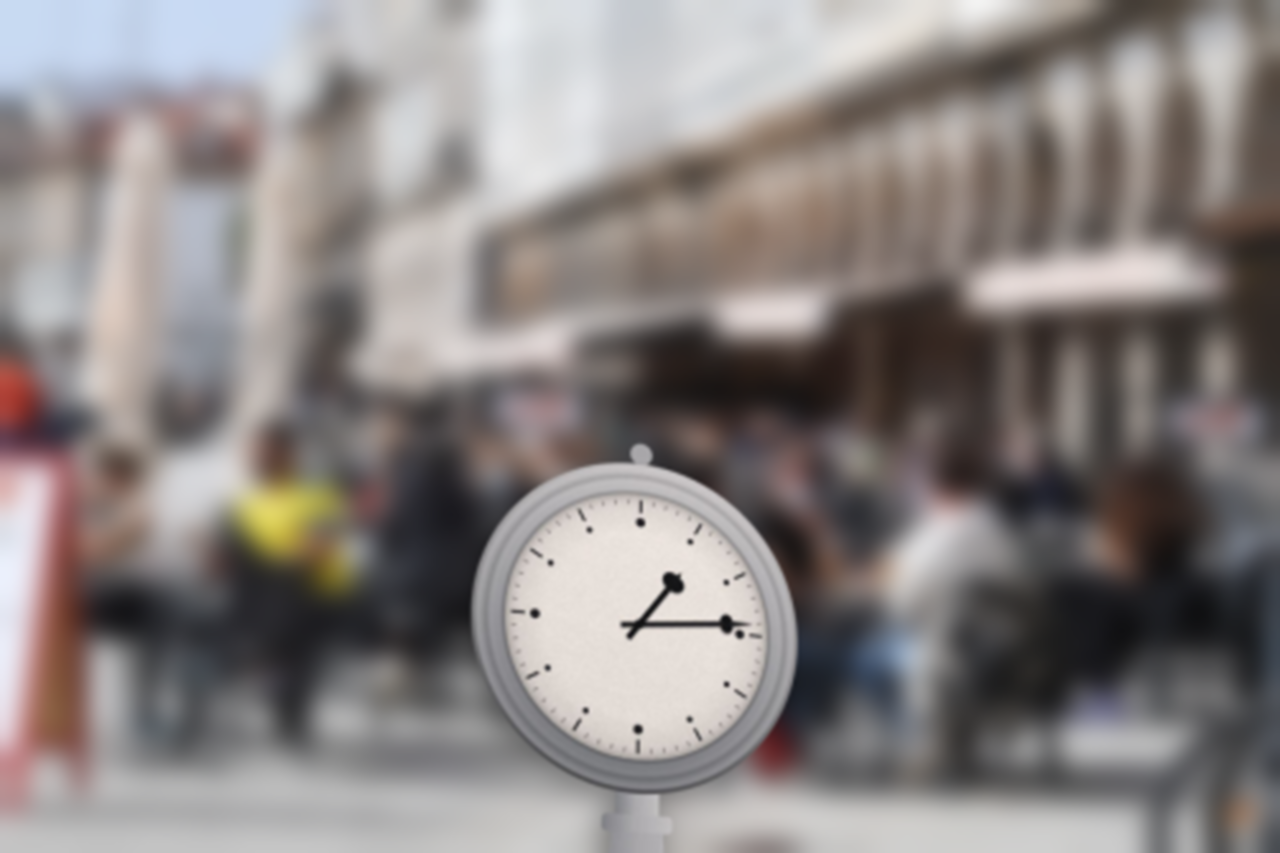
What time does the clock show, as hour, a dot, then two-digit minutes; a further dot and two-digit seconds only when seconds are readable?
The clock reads 1.14
